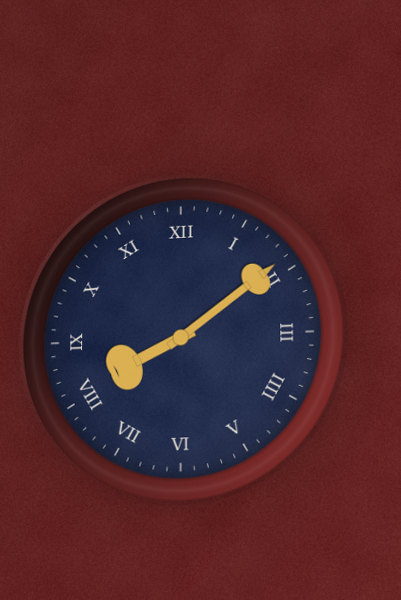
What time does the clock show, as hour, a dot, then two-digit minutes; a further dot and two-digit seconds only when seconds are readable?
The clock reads 8.09
